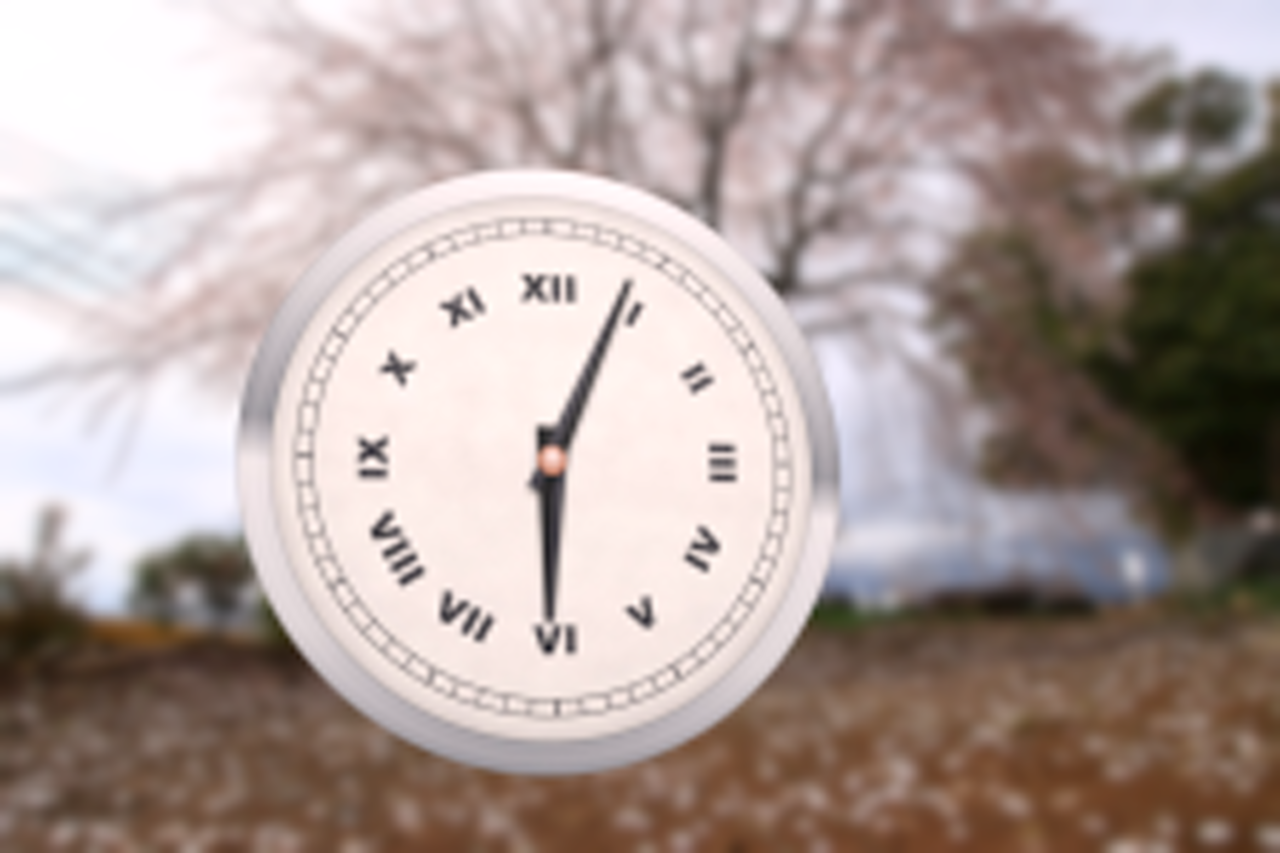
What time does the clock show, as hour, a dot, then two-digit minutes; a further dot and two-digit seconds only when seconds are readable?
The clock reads 6.04
